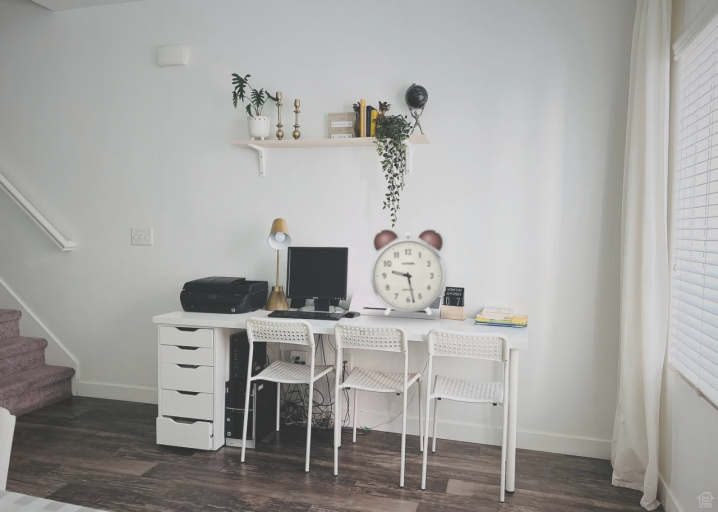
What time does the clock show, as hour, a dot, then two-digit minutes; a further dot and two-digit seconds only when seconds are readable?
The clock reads 9.28
